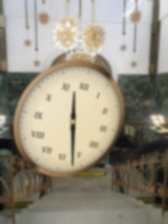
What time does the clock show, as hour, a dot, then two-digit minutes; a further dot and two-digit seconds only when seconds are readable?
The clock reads 11.27
